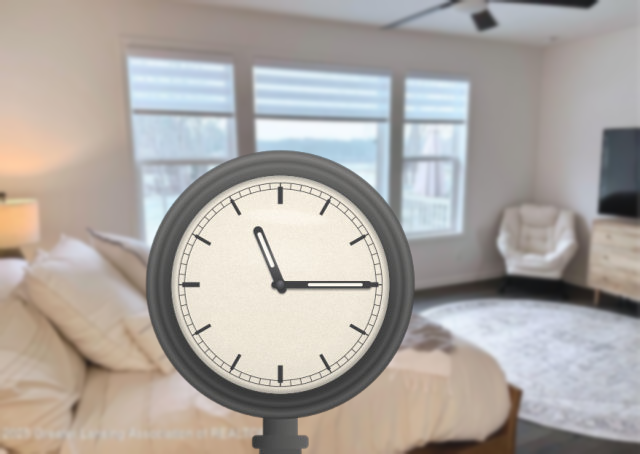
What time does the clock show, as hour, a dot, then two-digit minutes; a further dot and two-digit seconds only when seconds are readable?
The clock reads 11.15
